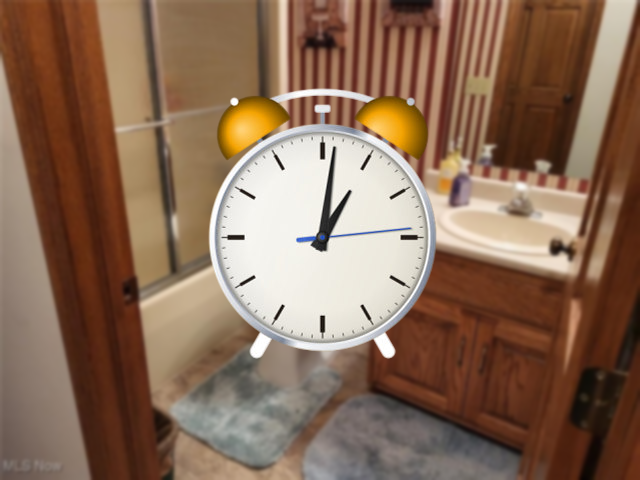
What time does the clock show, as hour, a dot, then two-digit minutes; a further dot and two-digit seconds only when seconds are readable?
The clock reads 1.01.14
